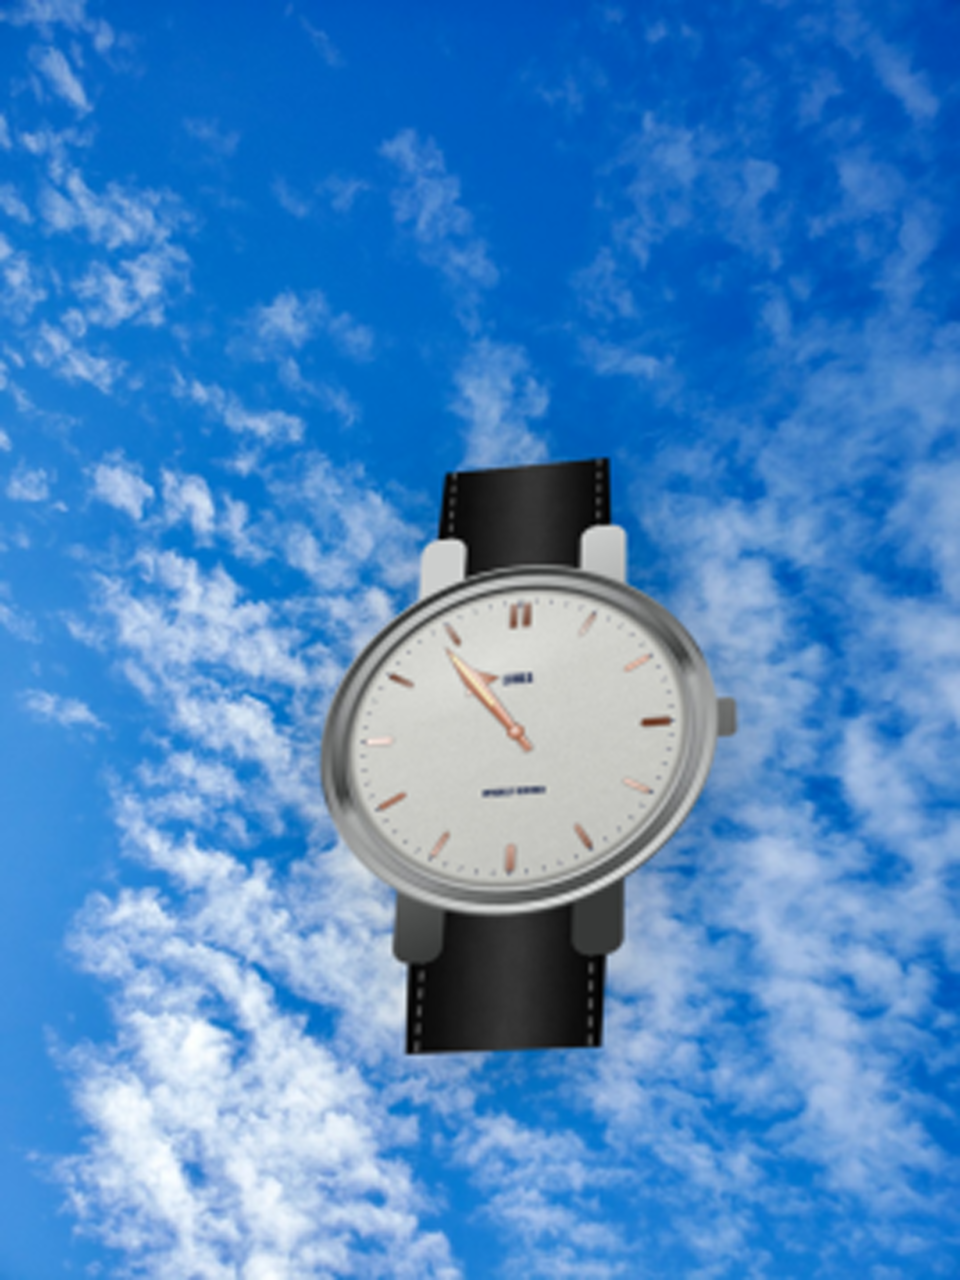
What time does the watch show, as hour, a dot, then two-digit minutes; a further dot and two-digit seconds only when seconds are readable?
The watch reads 10.54
